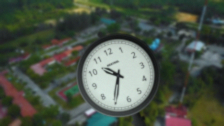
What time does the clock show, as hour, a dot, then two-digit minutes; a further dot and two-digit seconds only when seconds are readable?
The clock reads 10.35
